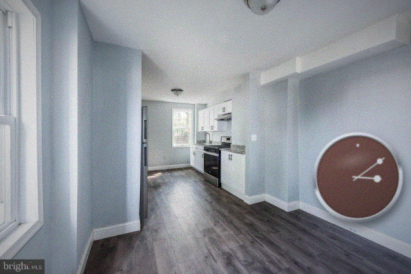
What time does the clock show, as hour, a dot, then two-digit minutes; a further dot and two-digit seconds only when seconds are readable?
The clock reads 3.09
